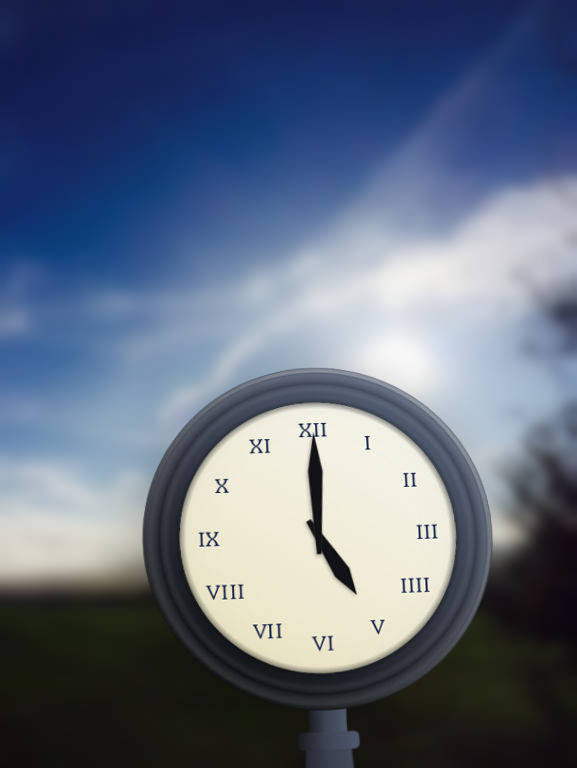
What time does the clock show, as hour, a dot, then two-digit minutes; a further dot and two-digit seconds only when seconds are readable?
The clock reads 5.00
